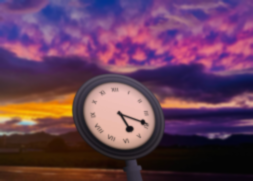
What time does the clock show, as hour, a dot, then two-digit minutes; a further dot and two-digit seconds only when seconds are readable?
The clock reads 5.19
